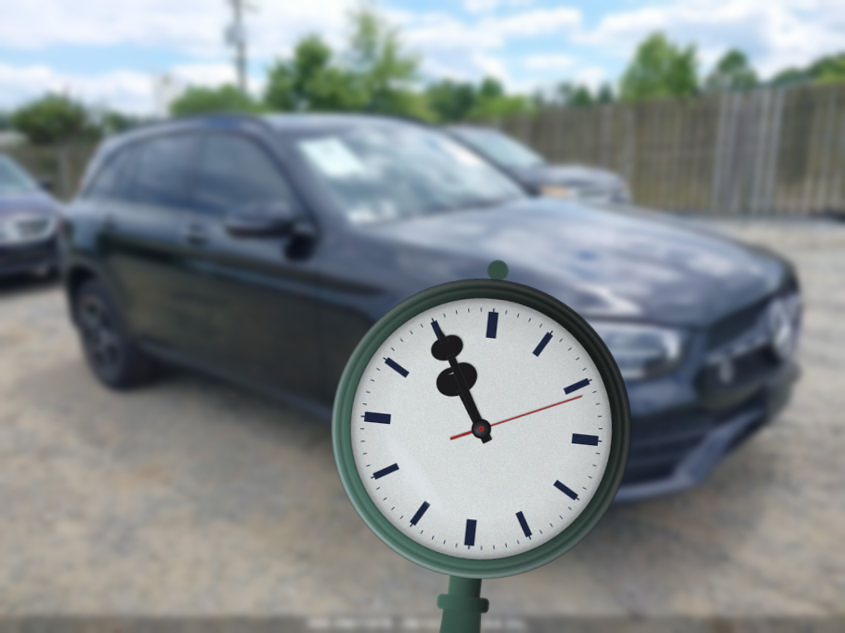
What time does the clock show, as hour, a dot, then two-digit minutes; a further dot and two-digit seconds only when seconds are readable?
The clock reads 10.55.11
